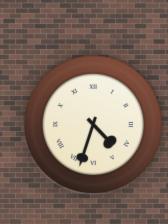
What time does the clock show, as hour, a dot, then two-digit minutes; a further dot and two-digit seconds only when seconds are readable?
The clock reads 4.33
